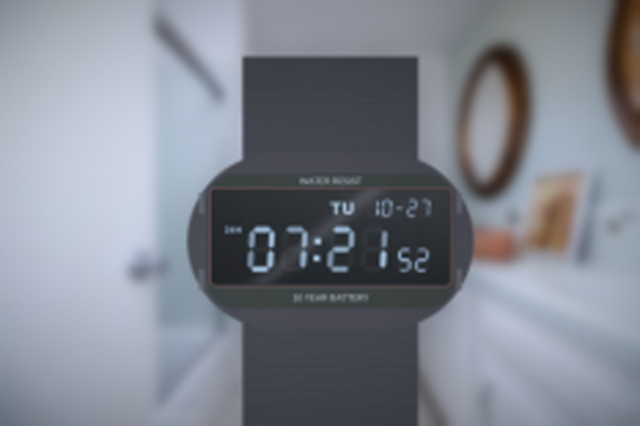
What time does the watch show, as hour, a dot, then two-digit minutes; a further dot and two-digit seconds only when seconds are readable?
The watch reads 7.21.52
